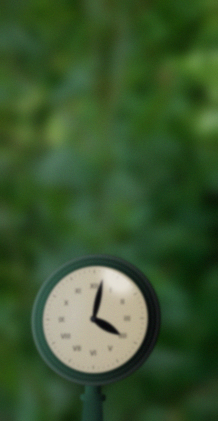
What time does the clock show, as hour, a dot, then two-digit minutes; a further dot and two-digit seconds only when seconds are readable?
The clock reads 4.02
